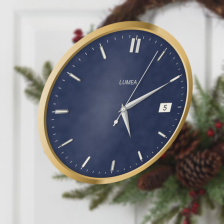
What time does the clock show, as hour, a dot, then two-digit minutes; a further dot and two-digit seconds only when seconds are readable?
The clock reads 5.10.04
